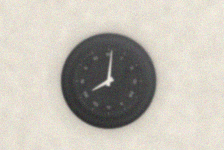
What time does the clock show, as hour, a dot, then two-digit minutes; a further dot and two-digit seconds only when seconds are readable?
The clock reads 8.01
